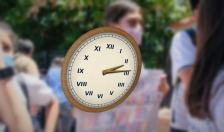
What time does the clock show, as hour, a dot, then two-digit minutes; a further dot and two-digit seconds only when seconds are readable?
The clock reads 2.14
